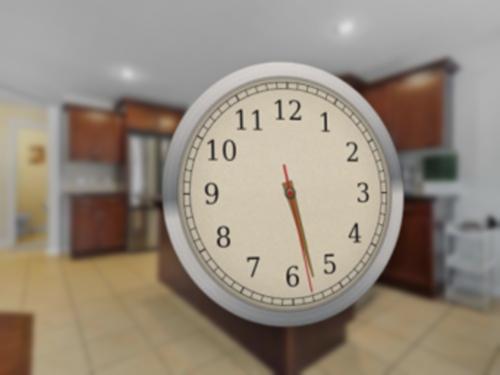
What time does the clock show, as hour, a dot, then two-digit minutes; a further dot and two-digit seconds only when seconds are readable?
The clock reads 5.27.28
